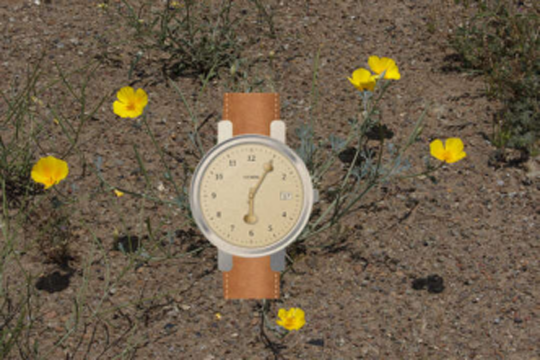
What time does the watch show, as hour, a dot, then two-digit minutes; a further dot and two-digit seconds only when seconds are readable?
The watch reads 6.05
